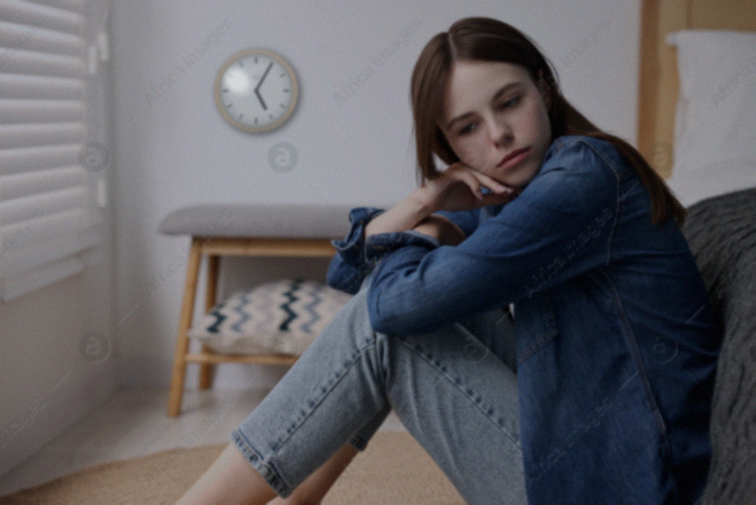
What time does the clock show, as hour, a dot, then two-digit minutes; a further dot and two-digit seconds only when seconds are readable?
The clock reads 5.05
